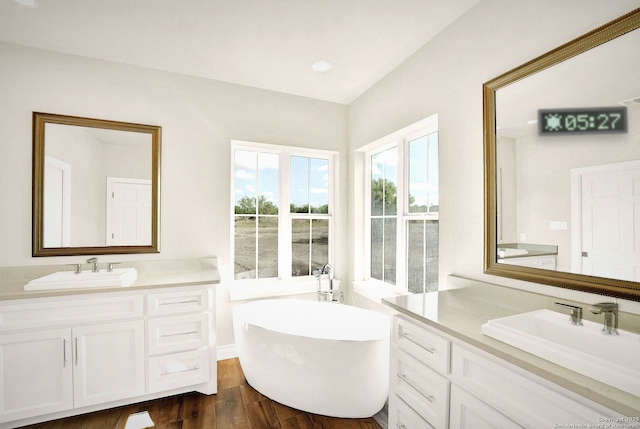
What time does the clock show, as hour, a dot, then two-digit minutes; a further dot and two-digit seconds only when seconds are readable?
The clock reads 5.27
